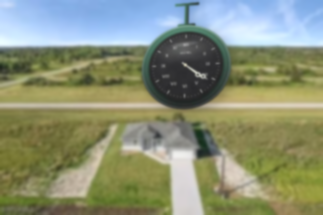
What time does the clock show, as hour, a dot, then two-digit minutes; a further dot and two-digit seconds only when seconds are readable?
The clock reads 4.21
